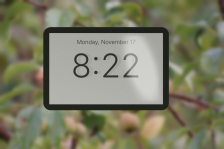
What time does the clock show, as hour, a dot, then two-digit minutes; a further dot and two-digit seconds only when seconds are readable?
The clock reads 8.22
